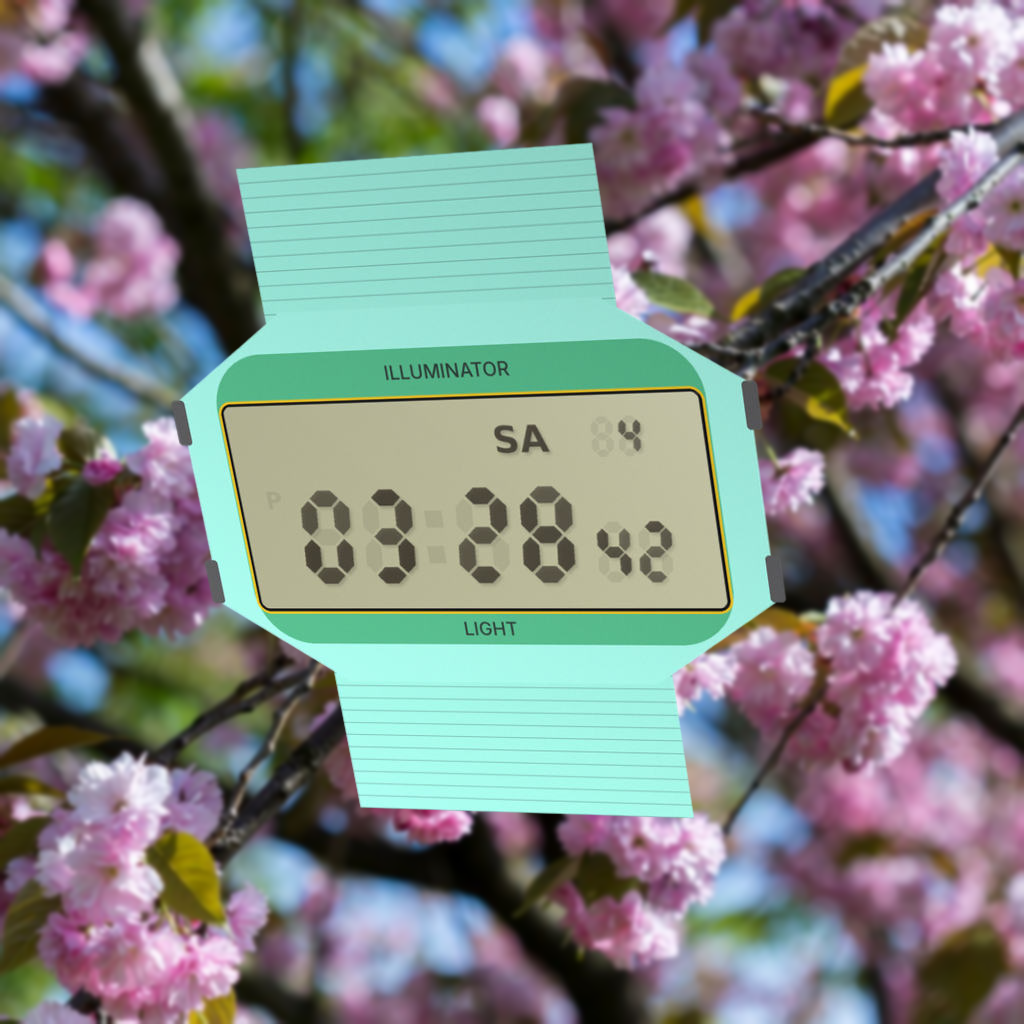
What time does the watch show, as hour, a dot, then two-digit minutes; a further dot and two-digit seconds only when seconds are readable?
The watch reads 3.28.42
